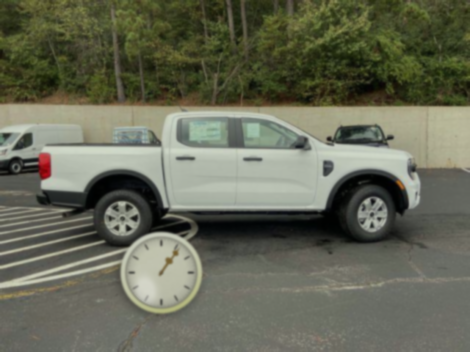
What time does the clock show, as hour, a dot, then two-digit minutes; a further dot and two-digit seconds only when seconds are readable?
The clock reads 1.06
